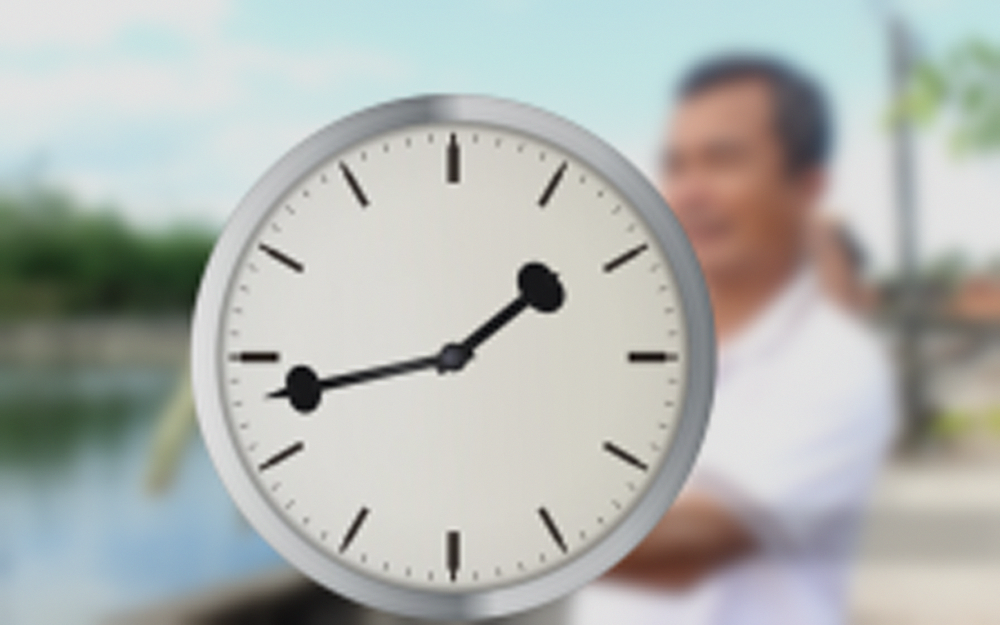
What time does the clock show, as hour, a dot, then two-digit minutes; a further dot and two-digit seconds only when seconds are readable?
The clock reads 1.43
